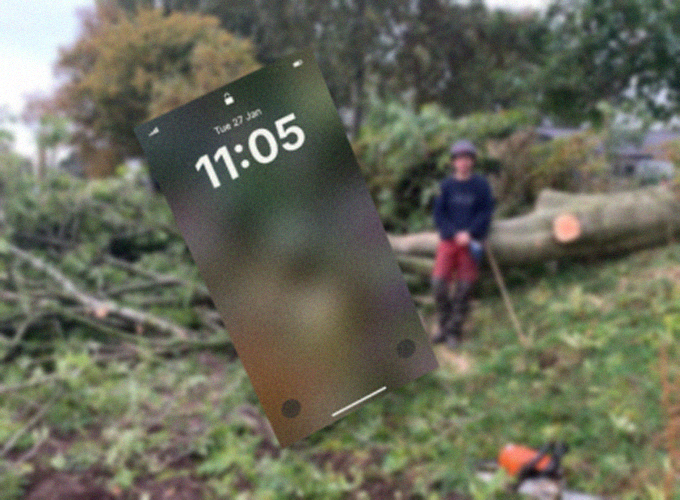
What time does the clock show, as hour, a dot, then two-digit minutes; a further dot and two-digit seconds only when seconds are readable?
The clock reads 11.05
